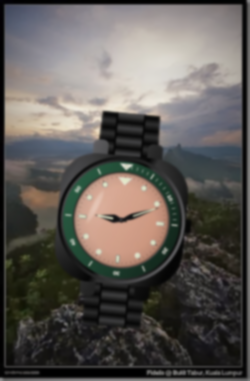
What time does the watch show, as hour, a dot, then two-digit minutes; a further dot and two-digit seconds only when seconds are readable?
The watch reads 9.11
